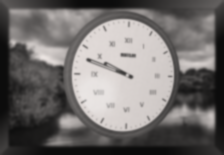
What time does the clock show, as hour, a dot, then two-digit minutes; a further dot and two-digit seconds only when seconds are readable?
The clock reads 9.48
